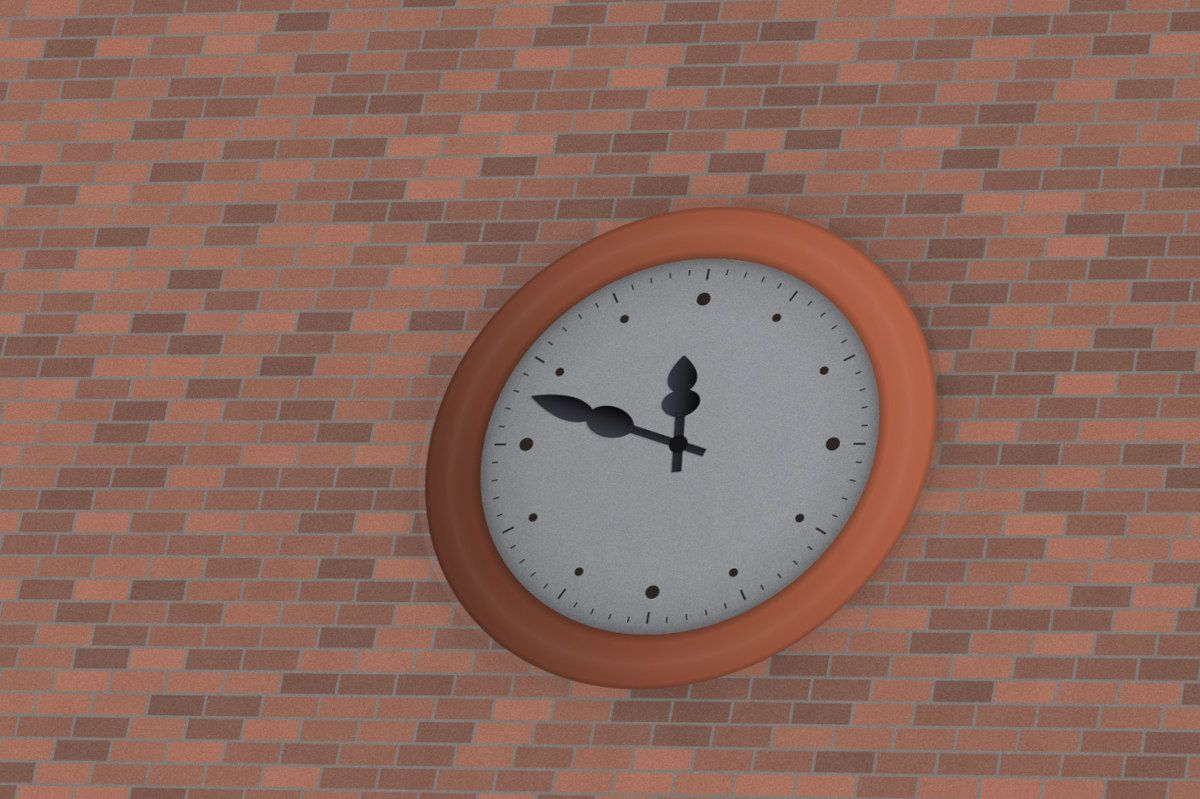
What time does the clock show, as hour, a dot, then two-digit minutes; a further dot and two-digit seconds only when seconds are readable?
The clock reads 11.48
